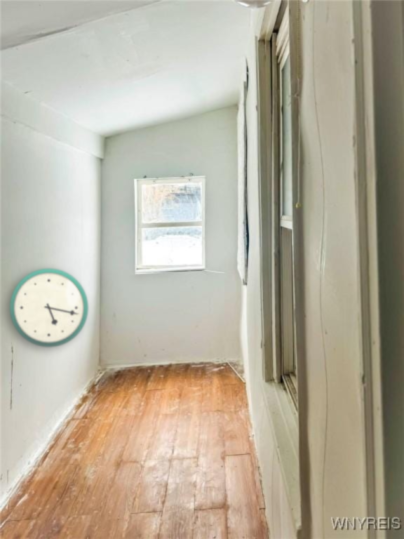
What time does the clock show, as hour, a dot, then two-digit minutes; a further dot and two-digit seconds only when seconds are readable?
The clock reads 5.17
